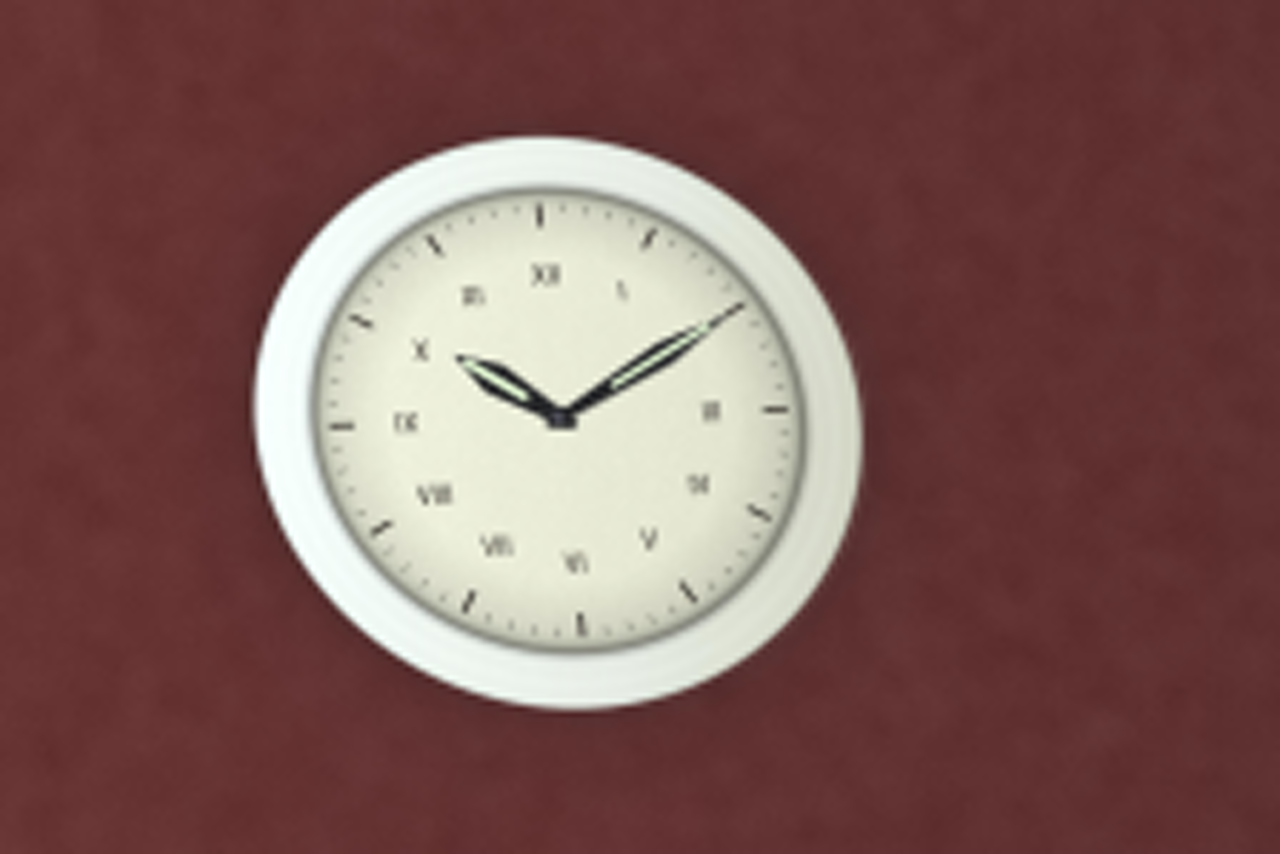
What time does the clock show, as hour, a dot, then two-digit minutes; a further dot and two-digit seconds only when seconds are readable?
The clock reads 10.10
